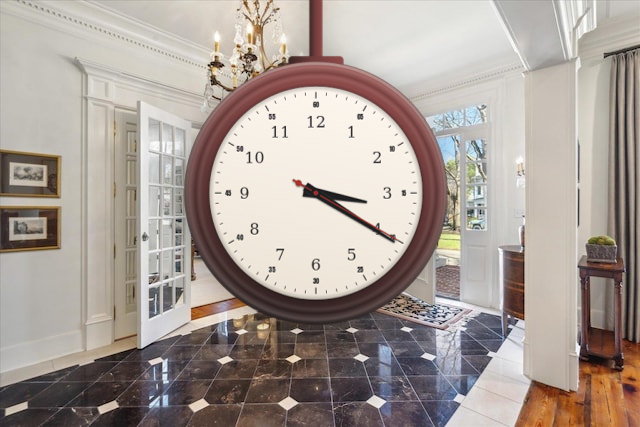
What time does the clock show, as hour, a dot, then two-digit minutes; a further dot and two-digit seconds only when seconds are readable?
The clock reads 3.20.20
